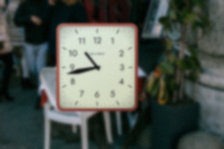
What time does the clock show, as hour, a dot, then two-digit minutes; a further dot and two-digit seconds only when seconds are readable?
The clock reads 10.43
